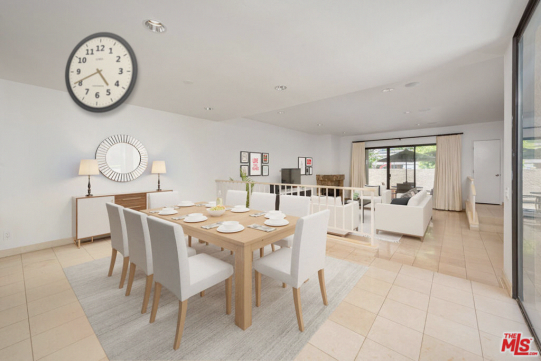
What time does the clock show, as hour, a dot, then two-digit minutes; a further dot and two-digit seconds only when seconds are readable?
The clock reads 4.41
